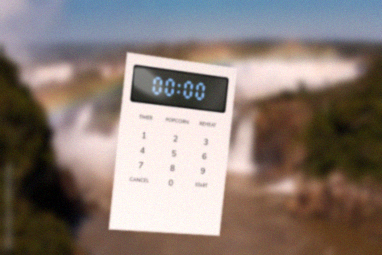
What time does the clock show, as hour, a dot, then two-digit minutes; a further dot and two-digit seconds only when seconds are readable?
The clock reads 0.00
